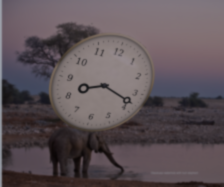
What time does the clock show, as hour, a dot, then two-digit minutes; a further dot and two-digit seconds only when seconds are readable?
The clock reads 8.18
